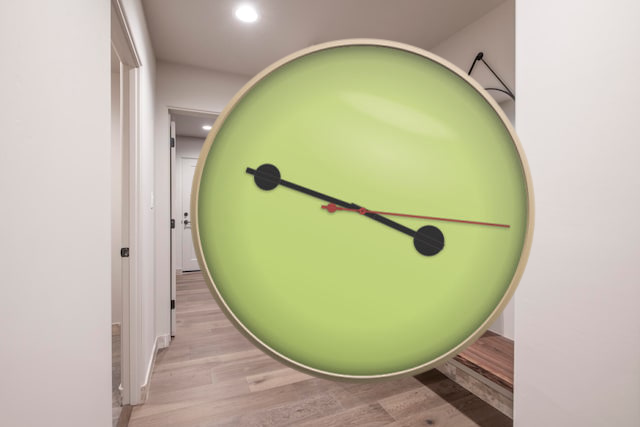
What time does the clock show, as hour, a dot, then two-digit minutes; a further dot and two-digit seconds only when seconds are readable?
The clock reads 3.48.16
